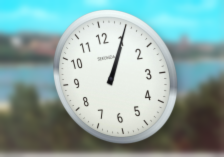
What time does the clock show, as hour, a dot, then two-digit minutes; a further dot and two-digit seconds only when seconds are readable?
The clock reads 1.05
